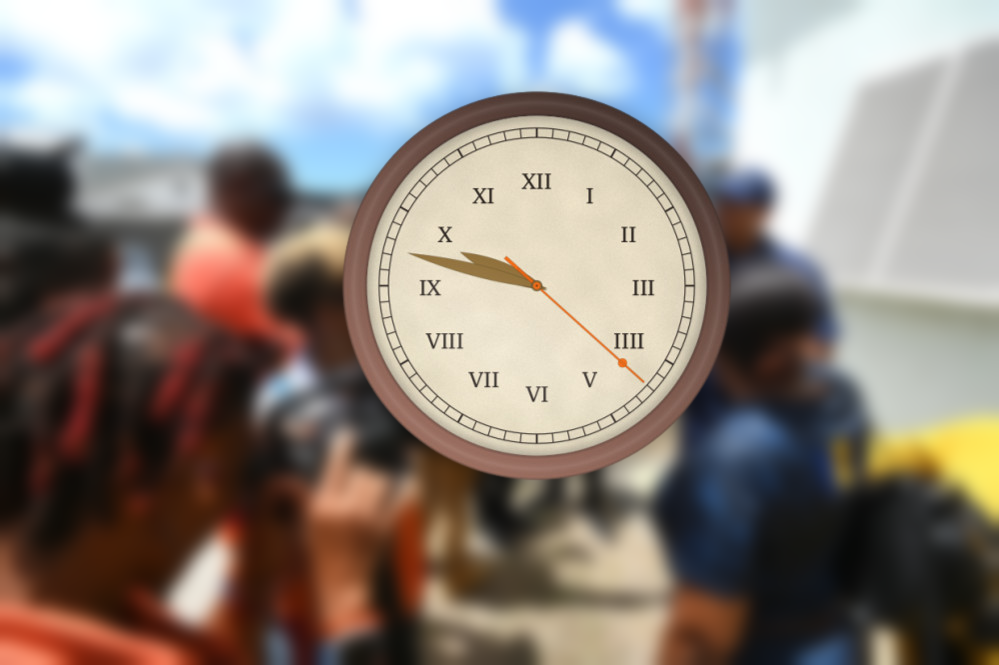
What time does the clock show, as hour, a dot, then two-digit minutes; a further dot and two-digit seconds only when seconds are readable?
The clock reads 9.47.22
